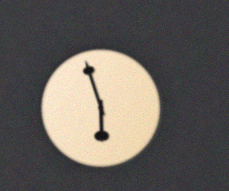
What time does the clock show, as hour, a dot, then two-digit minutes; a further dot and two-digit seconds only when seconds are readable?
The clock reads 5.57
